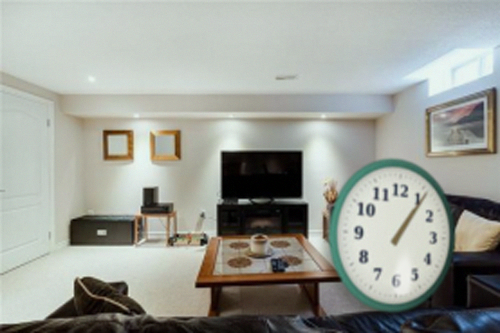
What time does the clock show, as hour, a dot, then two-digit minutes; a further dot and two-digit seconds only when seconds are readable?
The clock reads 1.06
